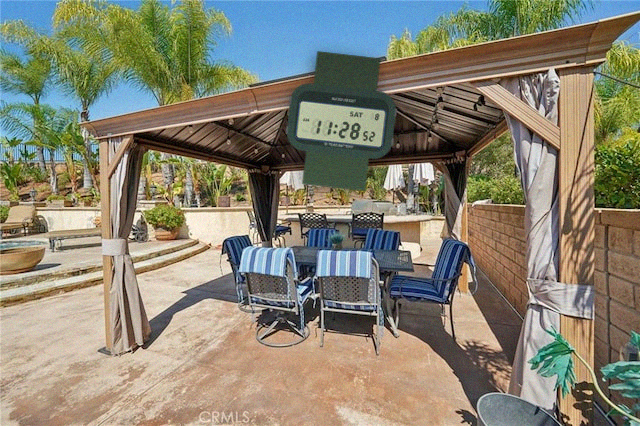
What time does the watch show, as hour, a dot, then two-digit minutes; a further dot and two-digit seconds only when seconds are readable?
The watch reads 11.28.52
